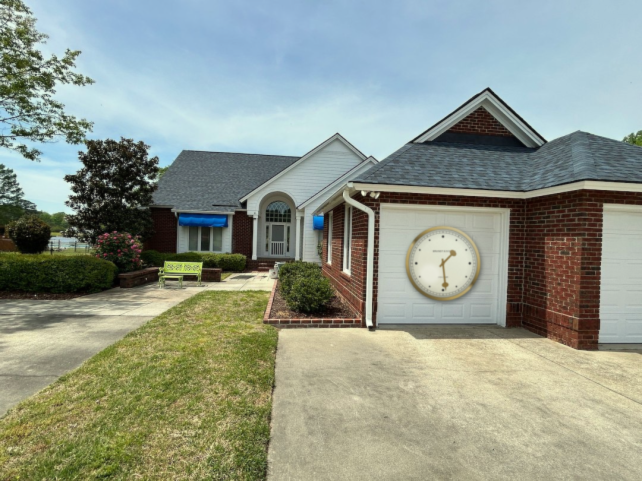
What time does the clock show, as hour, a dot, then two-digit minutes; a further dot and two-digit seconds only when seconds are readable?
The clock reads 1.29
